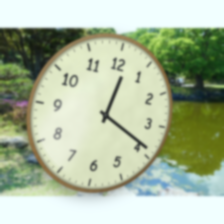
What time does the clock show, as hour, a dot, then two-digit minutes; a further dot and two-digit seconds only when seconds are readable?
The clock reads 12.19
